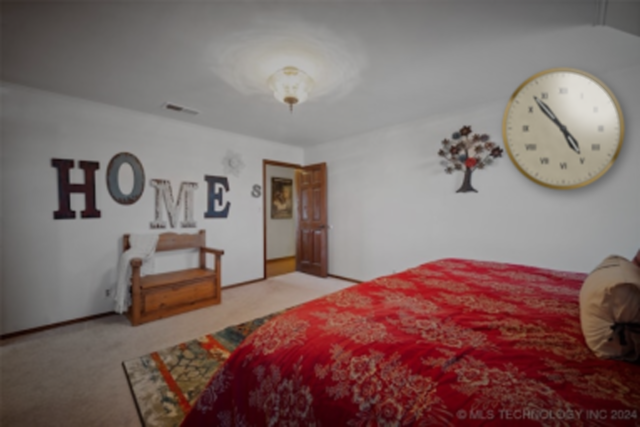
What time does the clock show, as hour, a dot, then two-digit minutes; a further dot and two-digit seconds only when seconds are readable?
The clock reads 4.53
